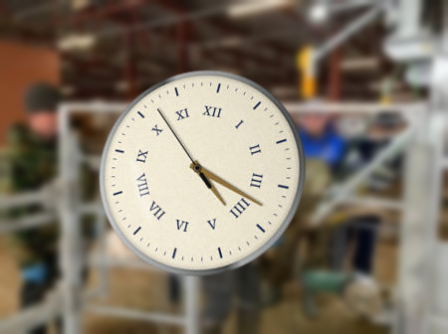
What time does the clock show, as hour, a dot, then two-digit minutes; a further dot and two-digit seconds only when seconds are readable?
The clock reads 4.17.52
